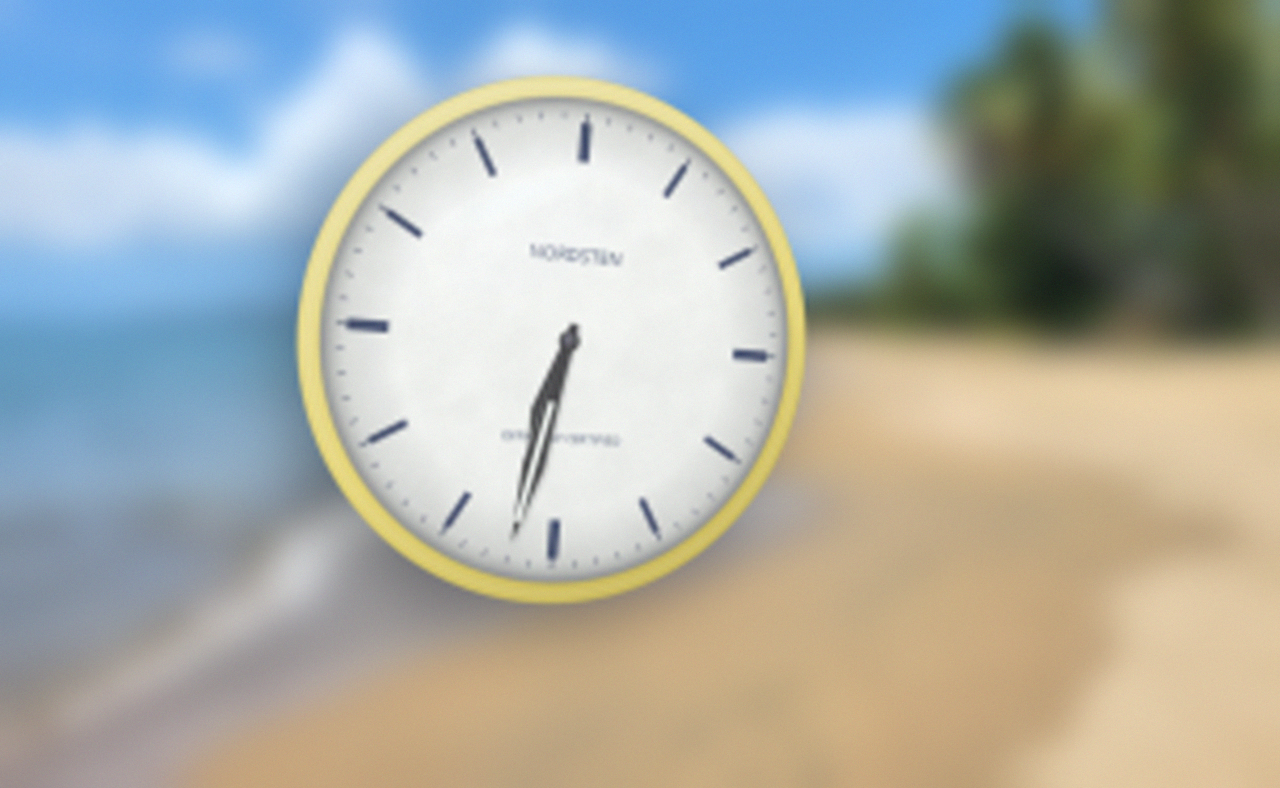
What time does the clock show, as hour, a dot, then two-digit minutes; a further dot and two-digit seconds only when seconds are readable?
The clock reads 6.32
